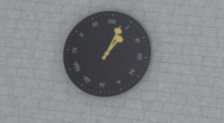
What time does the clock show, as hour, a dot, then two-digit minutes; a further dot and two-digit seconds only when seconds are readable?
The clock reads 1.03
